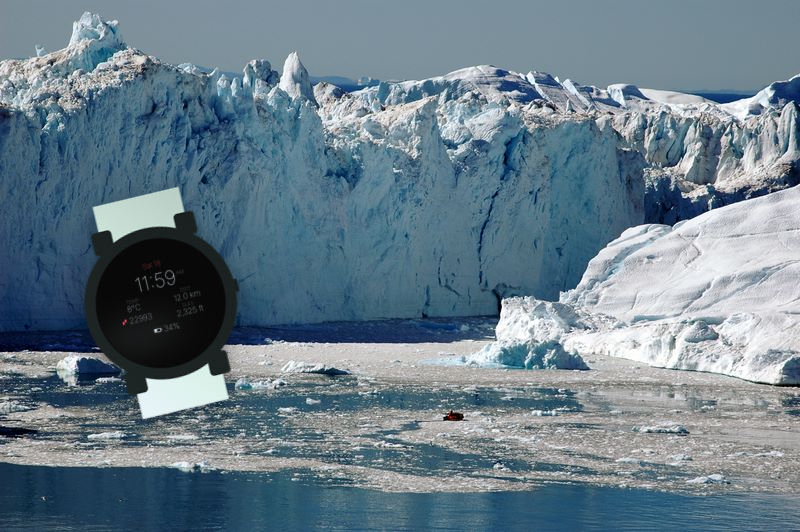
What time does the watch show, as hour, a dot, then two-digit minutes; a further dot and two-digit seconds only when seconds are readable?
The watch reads 11.59
